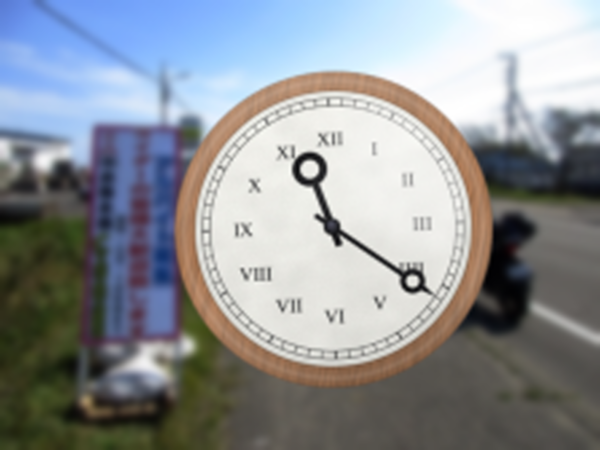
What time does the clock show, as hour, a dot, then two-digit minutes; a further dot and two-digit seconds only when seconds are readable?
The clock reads 11.21
